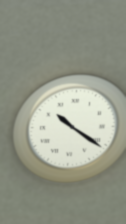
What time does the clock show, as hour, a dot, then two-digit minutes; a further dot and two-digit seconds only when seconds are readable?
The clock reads 10.21
